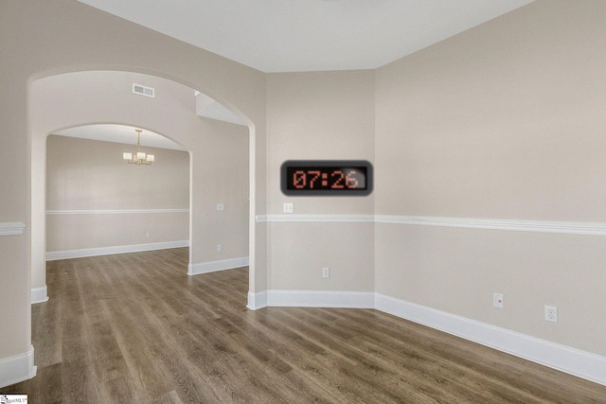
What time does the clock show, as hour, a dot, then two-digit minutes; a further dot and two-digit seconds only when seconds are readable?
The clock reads 7.26
